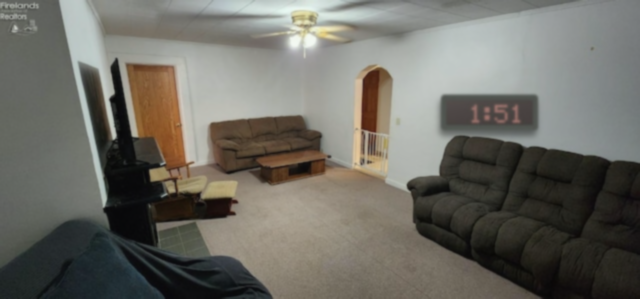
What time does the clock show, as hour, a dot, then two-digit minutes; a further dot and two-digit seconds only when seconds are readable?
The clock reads 1.51
